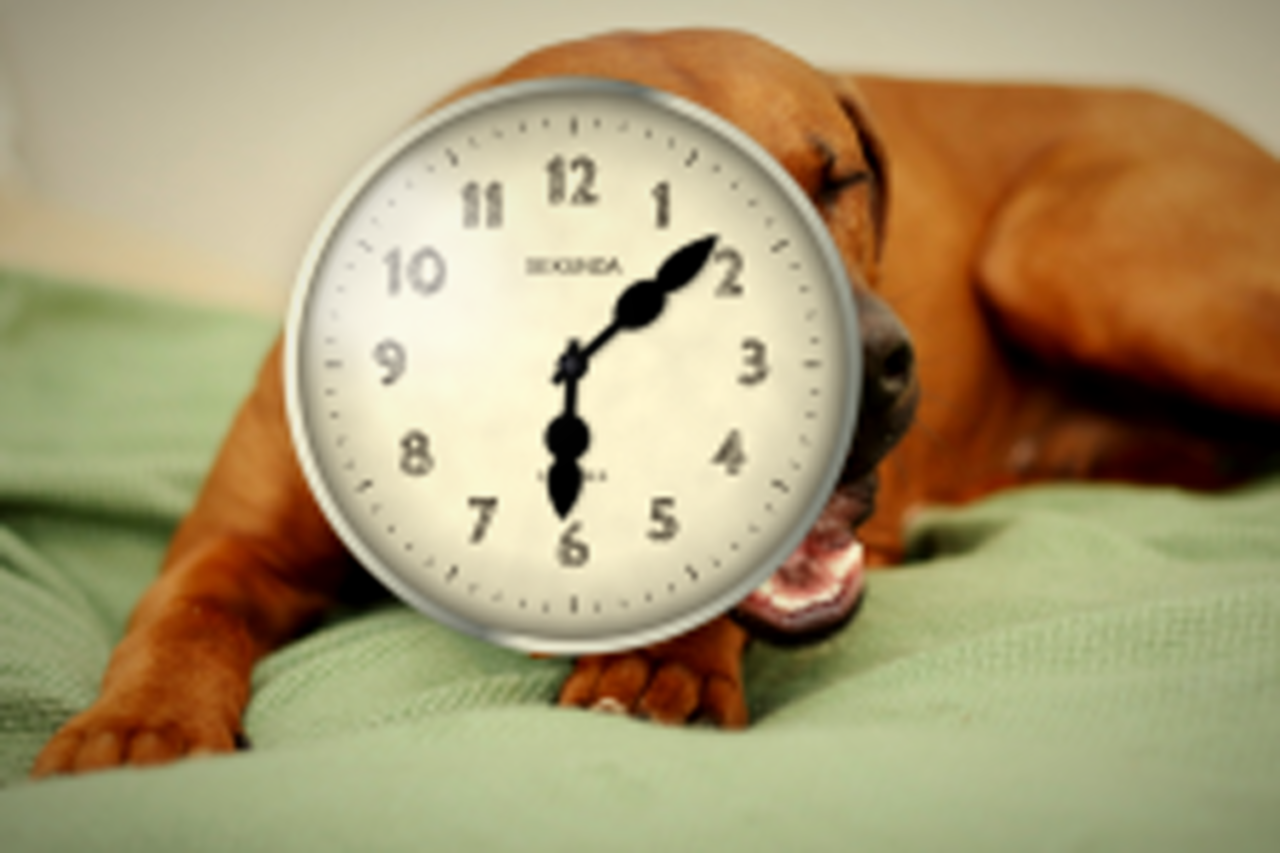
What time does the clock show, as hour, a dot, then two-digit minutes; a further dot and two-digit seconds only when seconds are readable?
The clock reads 6.08
